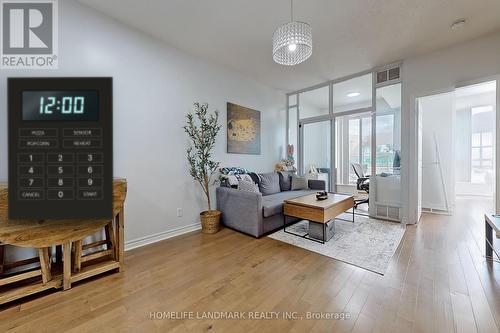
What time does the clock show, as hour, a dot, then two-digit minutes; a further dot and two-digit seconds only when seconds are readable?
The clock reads 12.00
